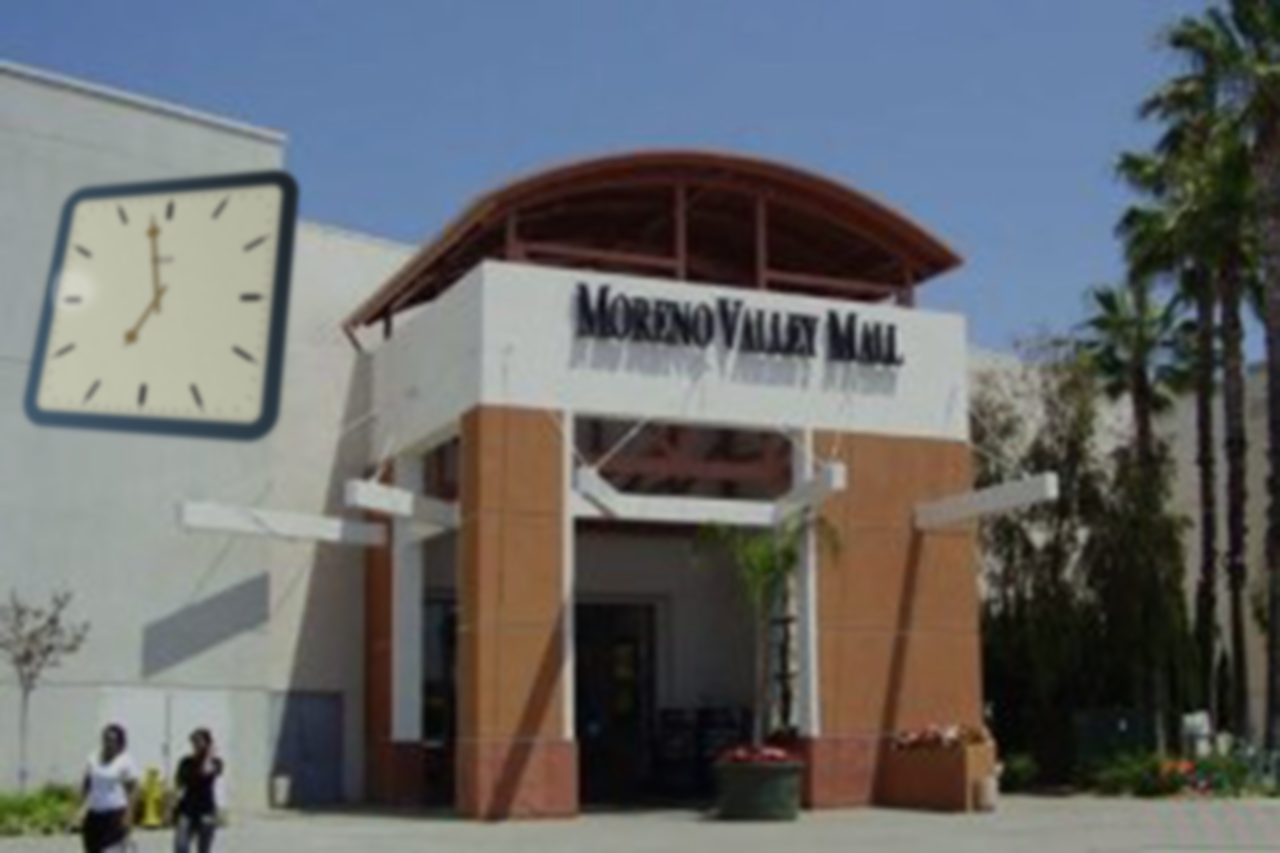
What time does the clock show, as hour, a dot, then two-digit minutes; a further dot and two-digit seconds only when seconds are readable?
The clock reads 6.58
